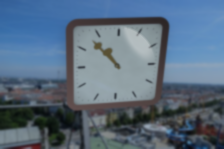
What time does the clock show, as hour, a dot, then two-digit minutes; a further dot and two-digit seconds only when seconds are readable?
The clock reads 10.53
